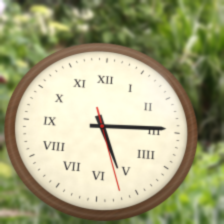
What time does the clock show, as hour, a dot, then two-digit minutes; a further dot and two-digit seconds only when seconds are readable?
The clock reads 5.14.27
